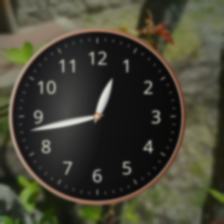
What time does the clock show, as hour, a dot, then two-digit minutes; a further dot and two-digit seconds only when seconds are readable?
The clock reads 12.43
